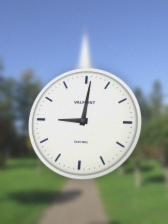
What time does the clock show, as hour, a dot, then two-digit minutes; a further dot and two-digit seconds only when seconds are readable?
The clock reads 9.01
